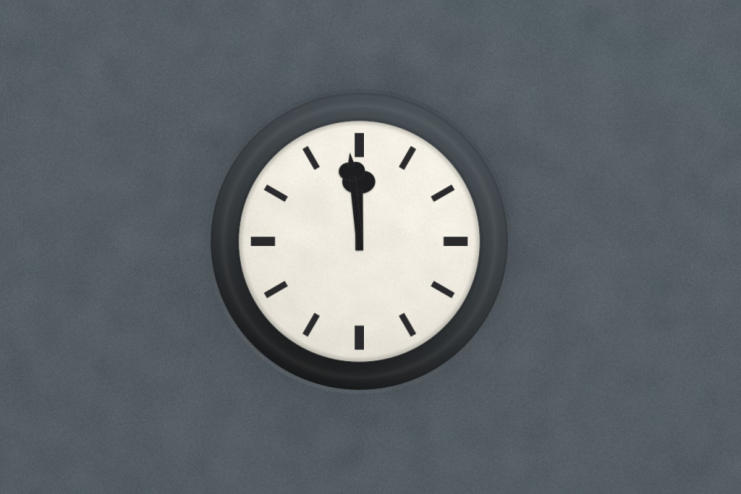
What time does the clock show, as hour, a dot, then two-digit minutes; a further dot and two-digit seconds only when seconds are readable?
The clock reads 11.59
